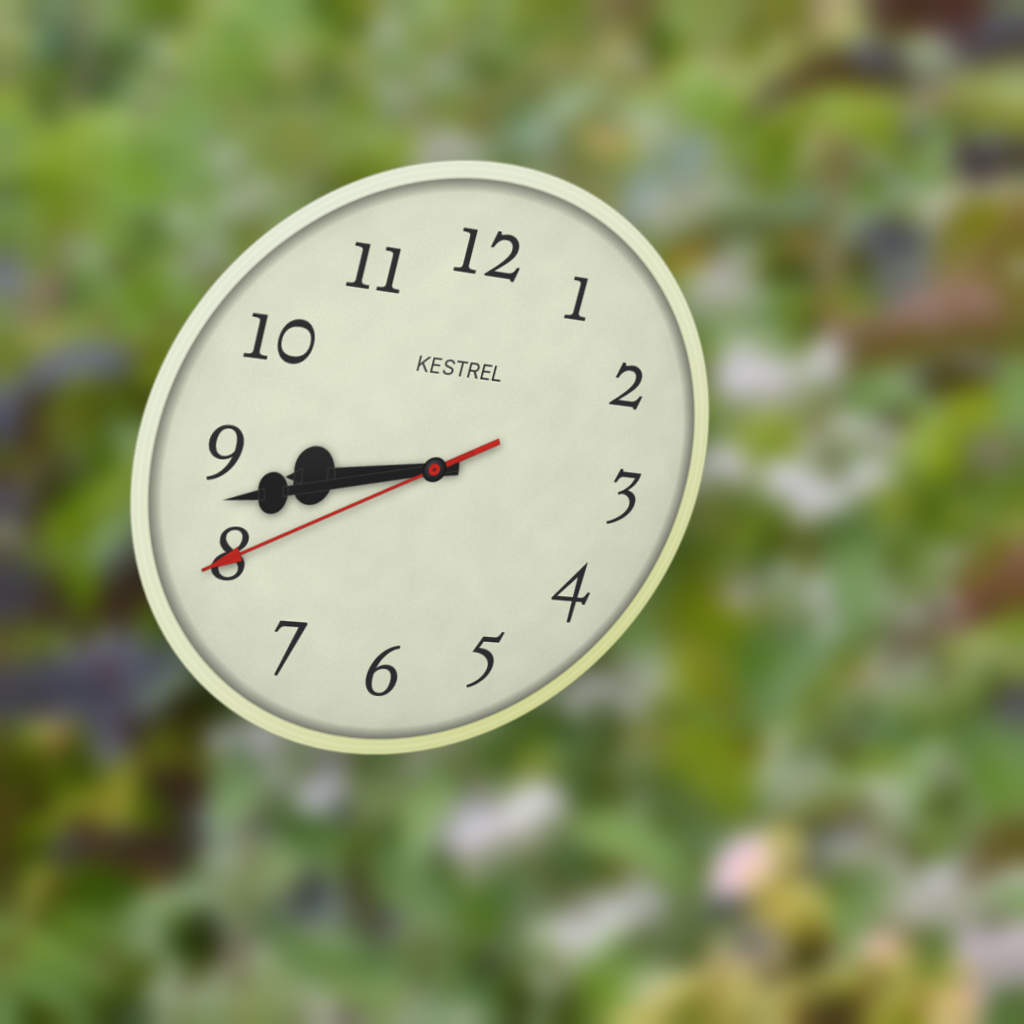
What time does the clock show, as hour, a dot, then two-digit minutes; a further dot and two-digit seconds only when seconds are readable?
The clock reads 8.42.40
